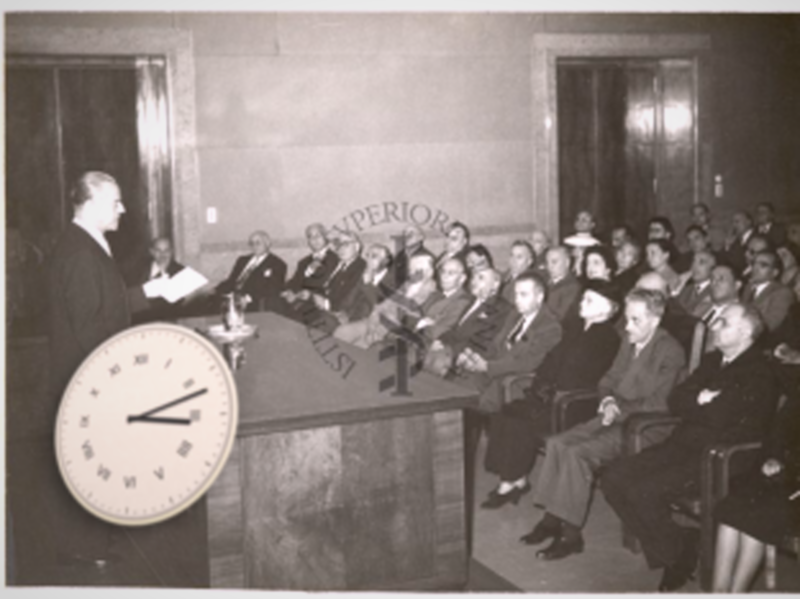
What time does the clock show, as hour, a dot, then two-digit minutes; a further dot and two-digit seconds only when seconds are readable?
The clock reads 3.12
